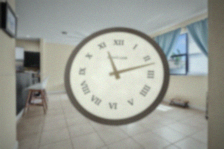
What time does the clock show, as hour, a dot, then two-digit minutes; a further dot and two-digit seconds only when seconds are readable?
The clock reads 11.12
